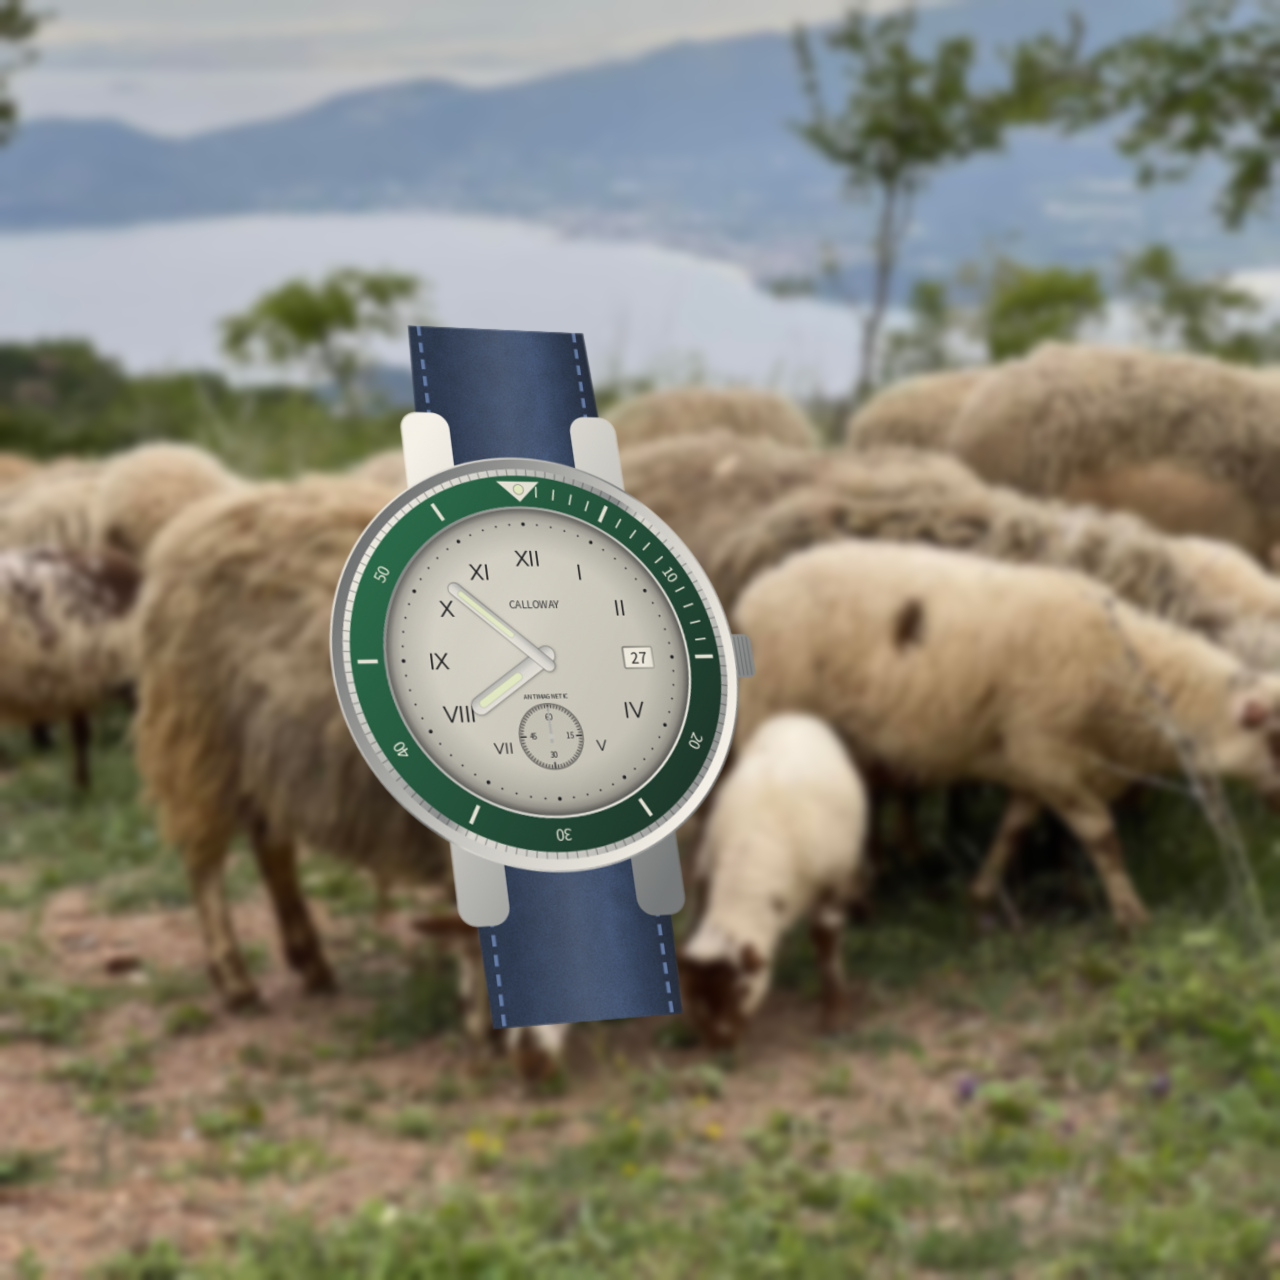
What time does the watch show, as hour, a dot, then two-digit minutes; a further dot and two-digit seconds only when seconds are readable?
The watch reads 7.52
